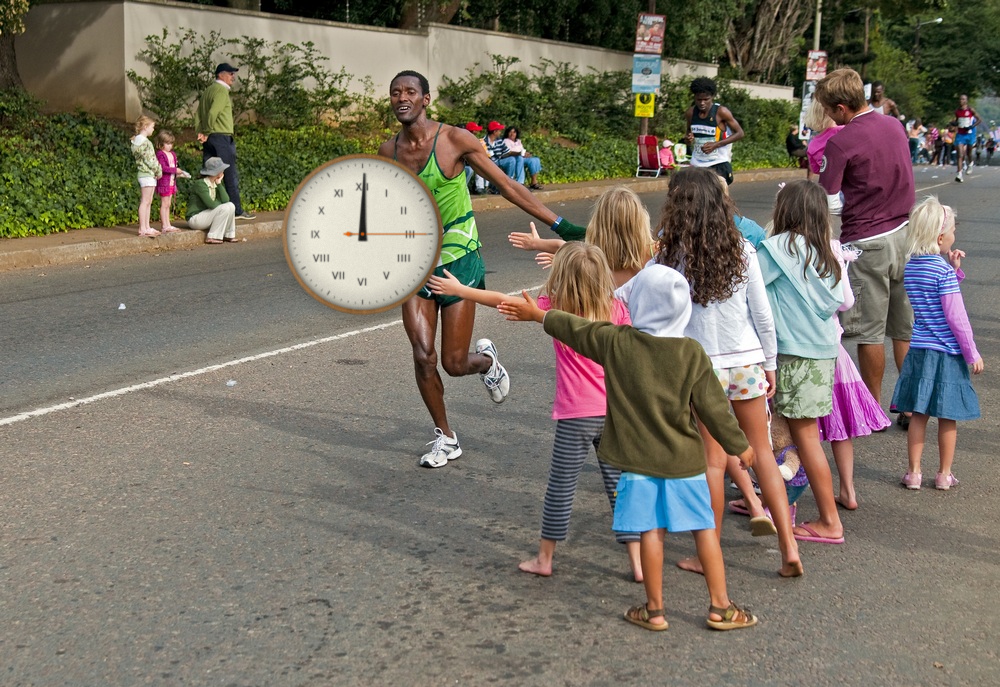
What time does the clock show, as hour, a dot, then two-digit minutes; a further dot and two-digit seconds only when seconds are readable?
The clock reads 12.00.15
